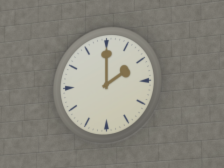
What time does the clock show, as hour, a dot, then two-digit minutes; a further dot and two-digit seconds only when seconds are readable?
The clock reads 2.00
